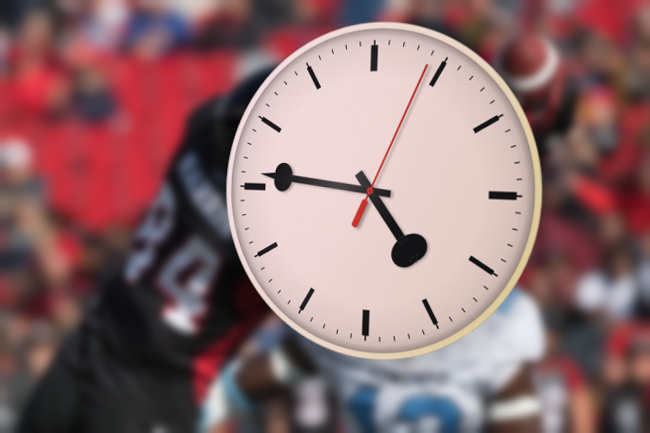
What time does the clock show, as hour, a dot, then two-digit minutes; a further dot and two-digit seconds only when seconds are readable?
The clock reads 4.46.04
